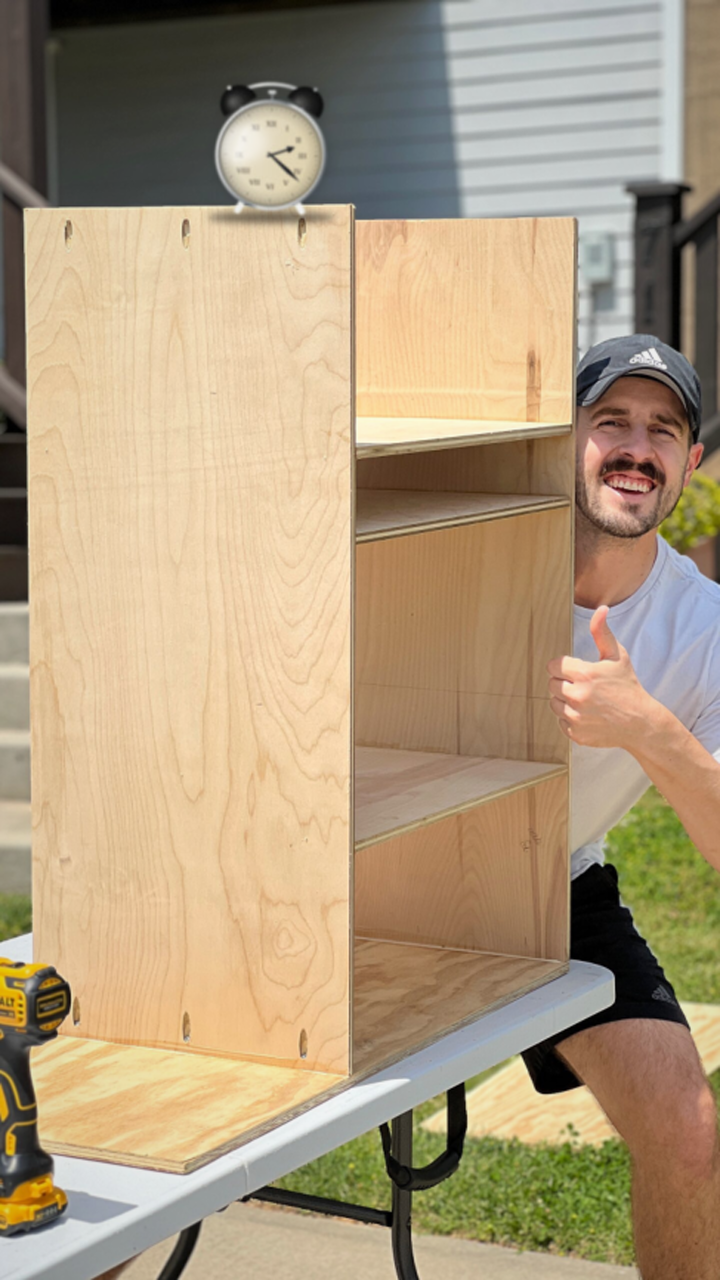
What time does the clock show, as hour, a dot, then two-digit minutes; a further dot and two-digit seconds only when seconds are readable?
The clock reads 2.22
